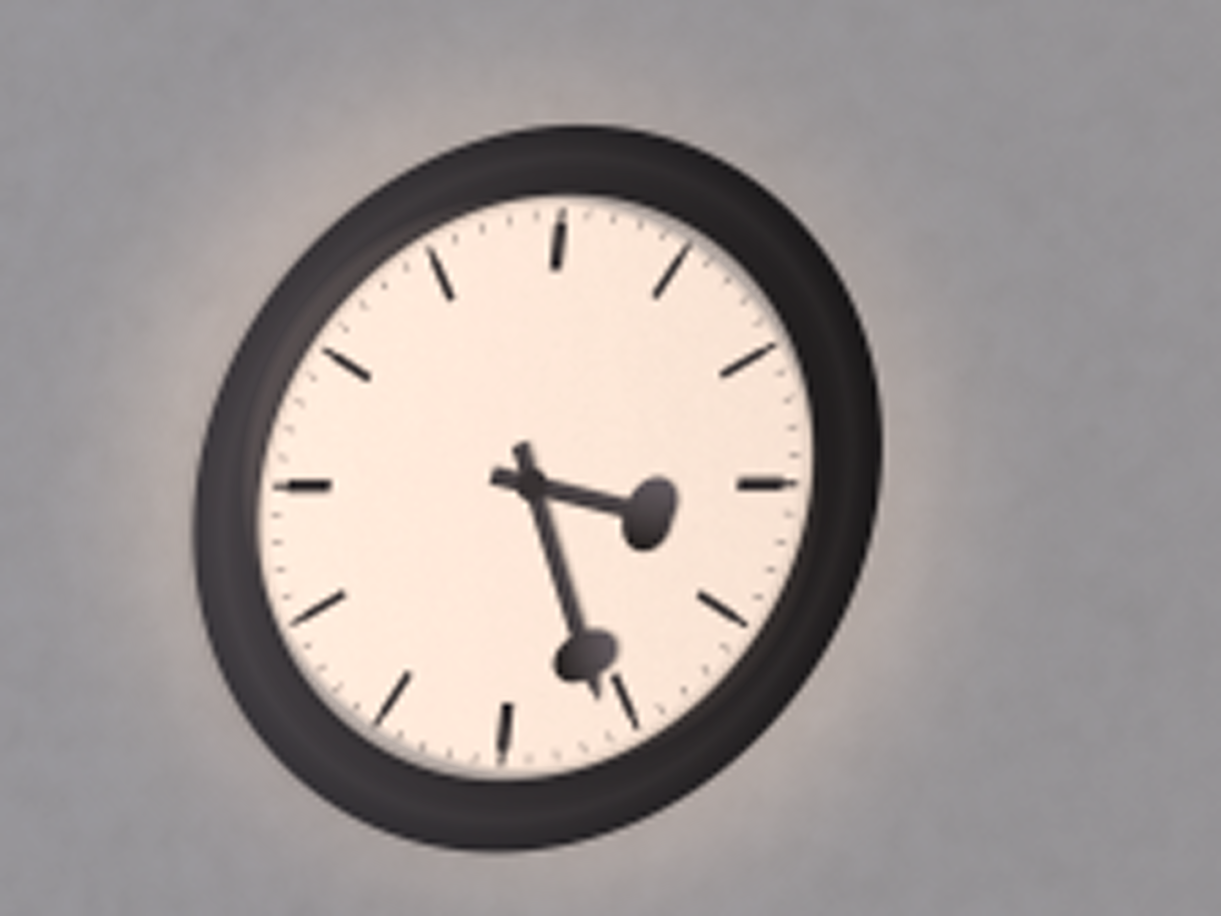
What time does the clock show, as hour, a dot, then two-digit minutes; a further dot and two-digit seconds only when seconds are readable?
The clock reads 3.26
